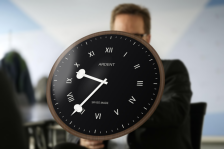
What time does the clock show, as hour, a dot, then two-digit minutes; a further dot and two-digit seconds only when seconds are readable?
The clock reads 9.36
